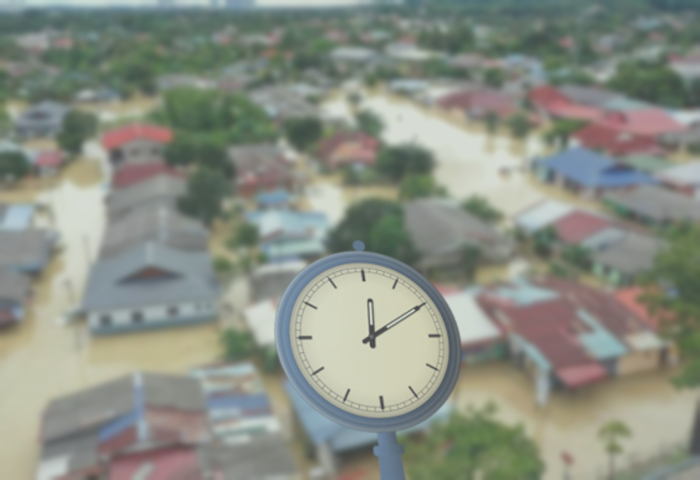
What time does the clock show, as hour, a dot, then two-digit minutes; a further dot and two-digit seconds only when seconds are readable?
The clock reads 12.10
